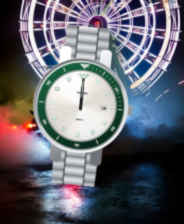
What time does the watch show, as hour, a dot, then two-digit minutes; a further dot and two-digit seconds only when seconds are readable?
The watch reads 12.00
